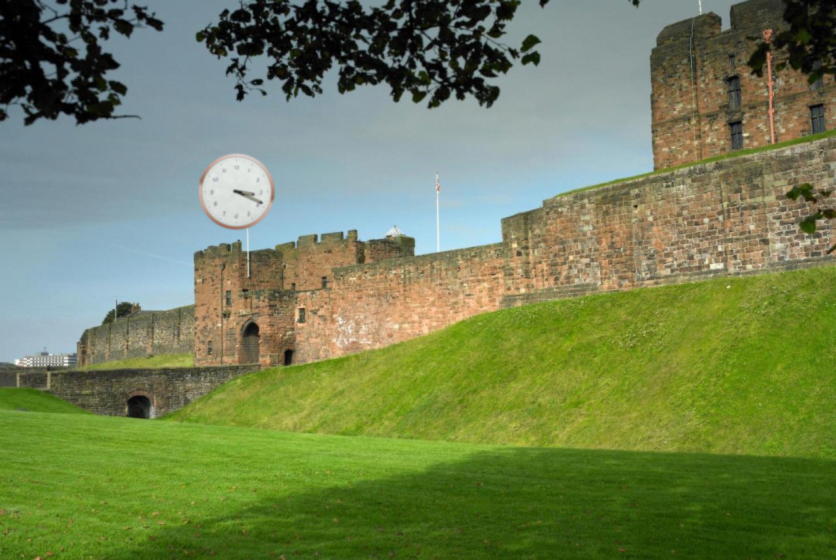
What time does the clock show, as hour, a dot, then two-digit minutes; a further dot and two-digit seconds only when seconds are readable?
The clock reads 3.19
